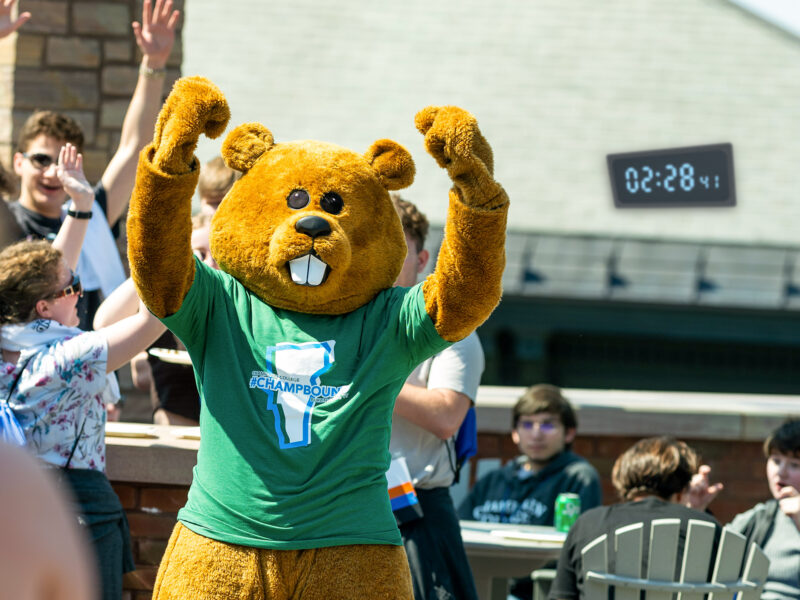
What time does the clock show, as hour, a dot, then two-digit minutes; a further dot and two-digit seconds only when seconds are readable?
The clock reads 2.28.41
